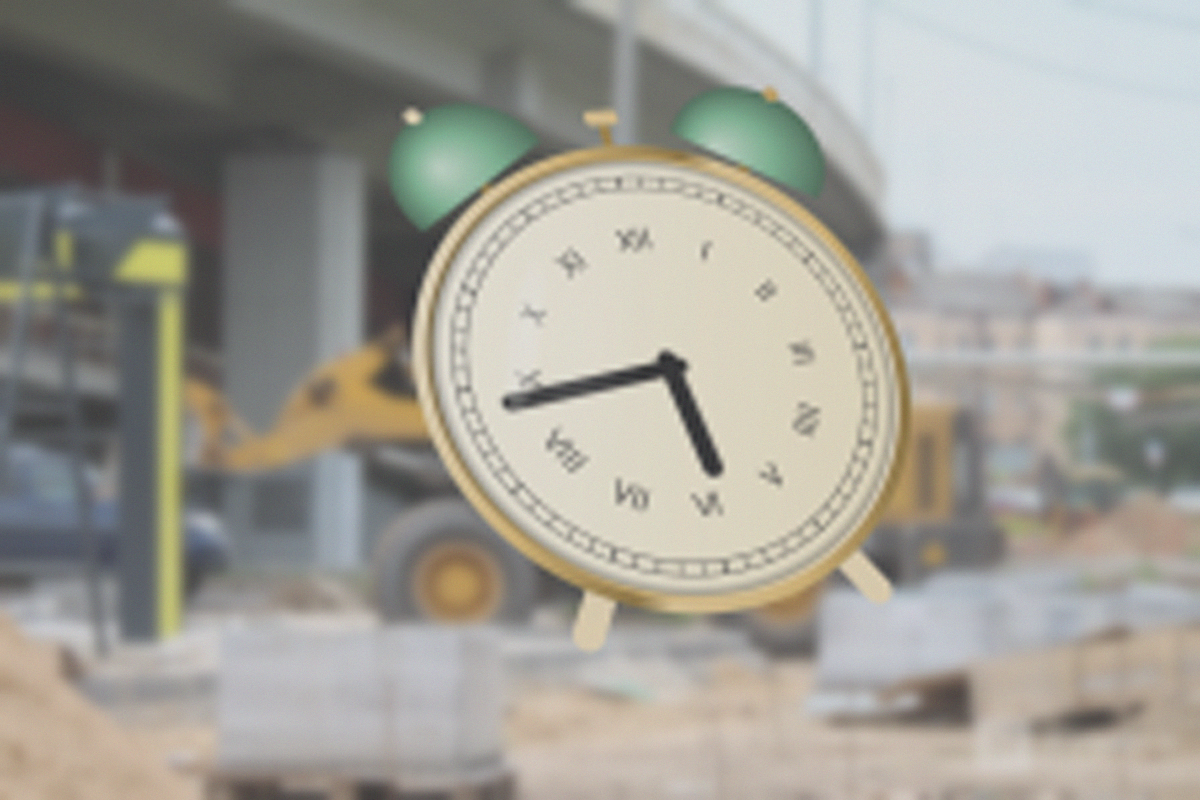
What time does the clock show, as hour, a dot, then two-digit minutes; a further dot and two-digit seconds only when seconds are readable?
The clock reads 5.44
